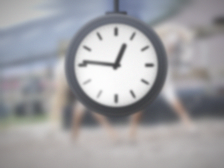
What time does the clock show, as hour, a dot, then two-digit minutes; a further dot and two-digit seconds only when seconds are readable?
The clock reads 12.46
